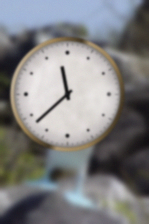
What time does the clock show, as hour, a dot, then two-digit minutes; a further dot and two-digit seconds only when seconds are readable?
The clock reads 11.38
